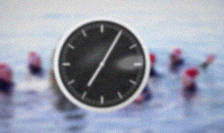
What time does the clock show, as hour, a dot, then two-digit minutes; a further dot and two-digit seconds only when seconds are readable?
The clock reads 7.05
